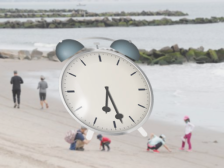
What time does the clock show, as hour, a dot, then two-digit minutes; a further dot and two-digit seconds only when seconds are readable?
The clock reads 6.28
